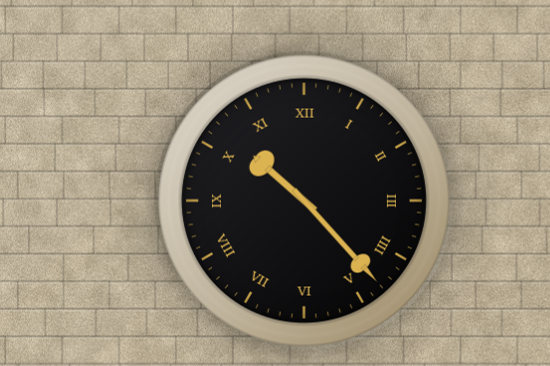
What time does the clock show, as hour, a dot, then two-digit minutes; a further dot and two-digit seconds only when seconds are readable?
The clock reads 10.23
